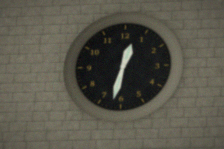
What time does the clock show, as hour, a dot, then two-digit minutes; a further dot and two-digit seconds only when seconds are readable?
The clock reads 12.32
